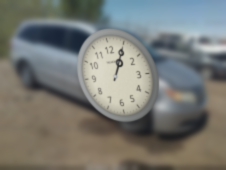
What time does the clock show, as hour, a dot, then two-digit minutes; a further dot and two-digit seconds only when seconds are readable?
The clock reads 1.05
